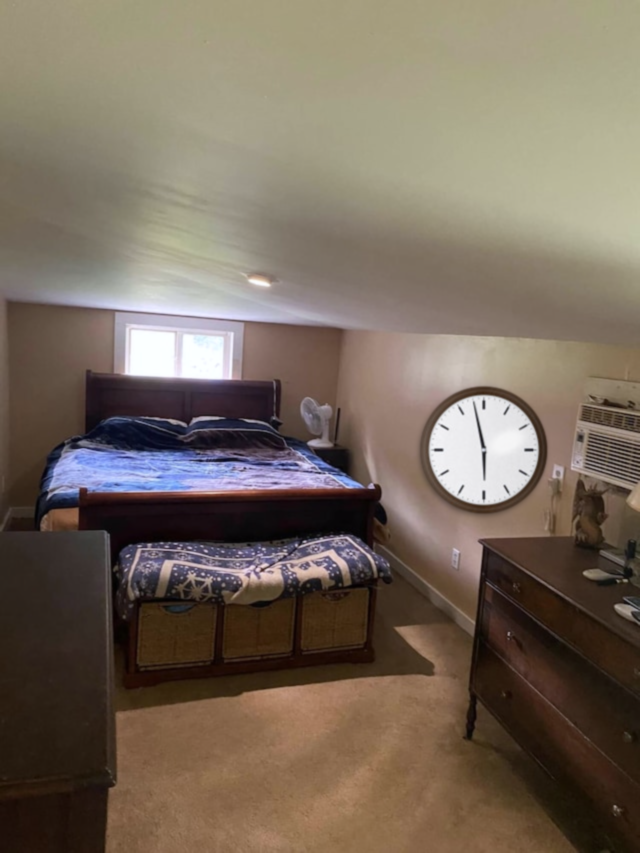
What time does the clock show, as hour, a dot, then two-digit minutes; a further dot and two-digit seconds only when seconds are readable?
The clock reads 5.58
